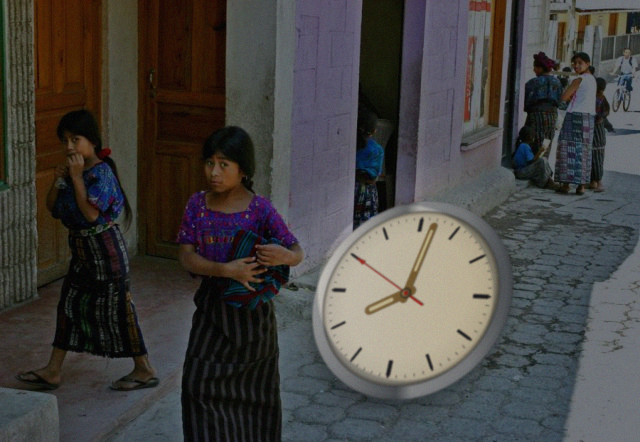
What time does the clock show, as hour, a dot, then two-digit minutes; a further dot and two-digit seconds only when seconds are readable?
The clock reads 8.01.50
